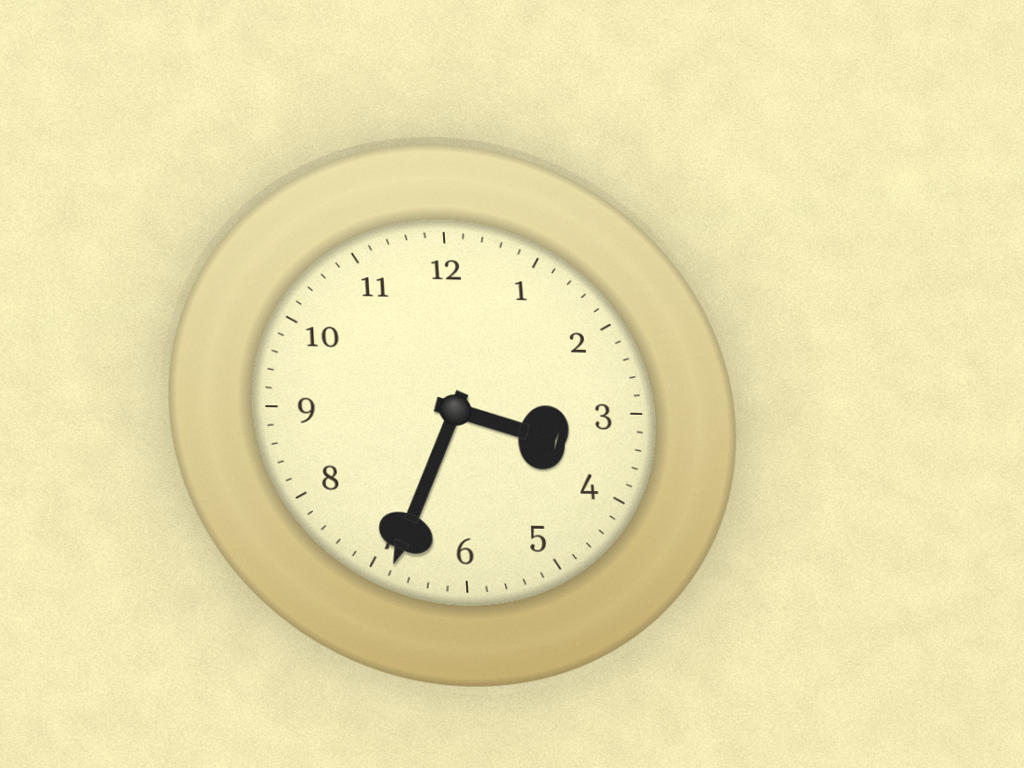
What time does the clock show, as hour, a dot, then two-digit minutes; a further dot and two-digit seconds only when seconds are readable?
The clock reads 3.34
